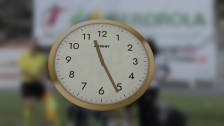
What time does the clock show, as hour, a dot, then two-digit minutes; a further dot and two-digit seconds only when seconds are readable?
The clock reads 11.26
